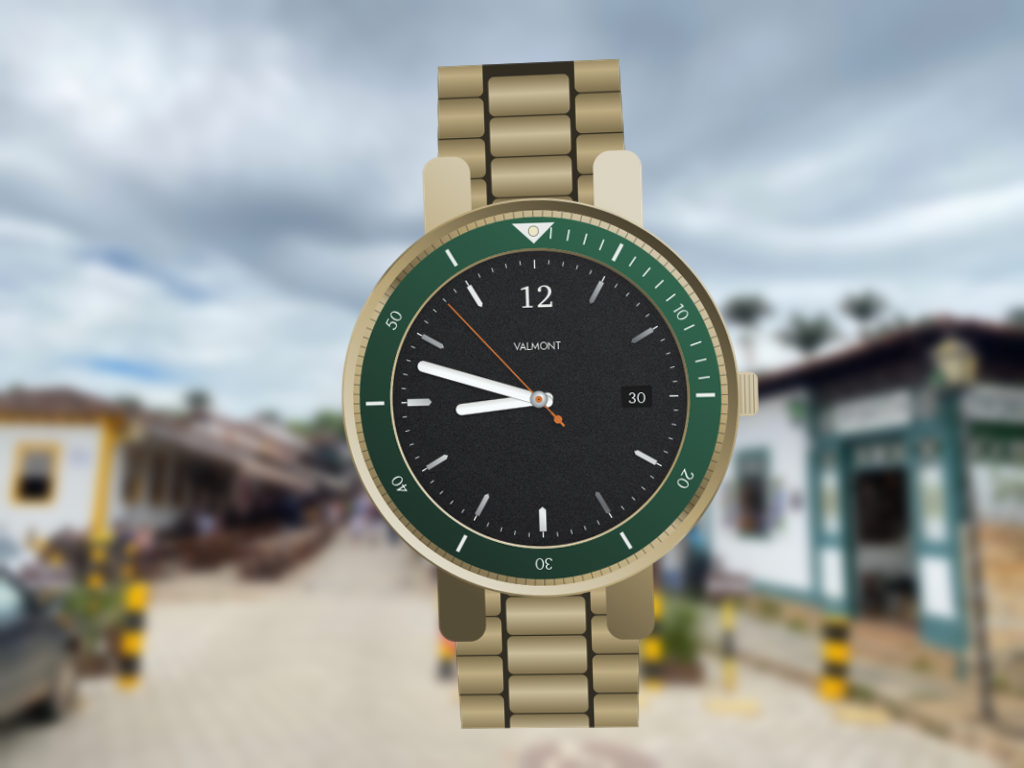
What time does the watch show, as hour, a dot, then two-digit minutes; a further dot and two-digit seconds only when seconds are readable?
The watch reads 8.47.53
